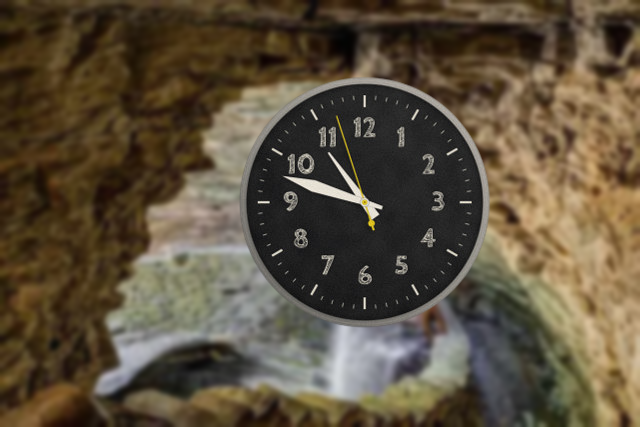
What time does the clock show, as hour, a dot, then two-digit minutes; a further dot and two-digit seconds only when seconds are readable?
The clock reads 10.47.57
